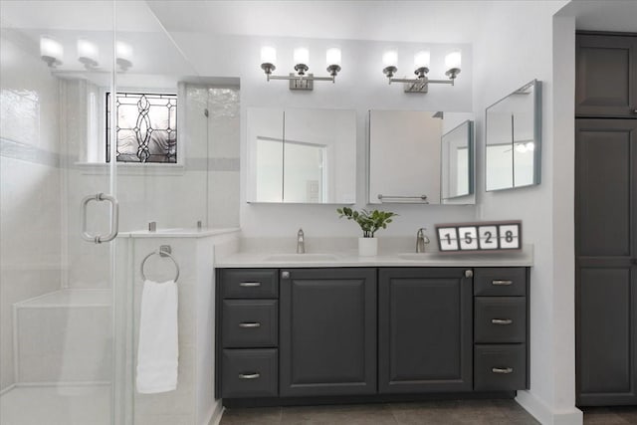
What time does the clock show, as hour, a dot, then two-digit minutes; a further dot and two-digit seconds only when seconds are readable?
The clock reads 15.28
